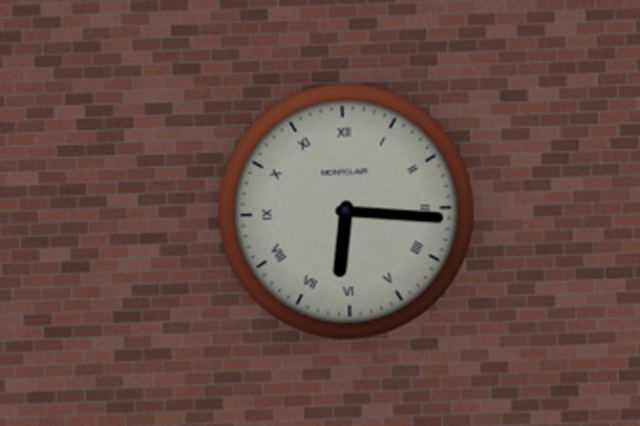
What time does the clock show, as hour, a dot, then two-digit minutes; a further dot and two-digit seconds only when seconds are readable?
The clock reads 6.16
